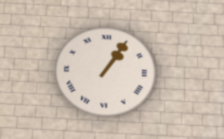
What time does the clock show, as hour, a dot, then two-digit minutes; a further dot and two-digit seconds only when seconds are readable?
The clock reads 1.05
